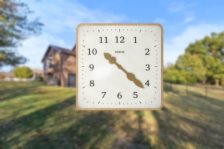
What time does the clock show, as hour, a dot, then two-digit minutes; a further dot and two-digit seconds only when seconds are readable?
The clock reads 10.22
